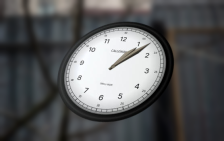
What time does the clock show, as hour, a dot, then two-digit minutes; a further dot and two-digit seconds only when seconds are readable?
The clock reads 1.07
